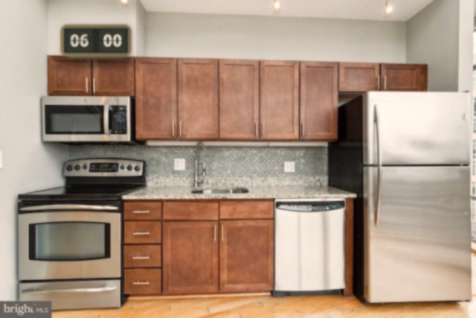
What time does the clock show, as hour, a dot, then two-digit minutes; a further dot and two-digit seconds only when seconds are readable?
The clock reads 6.00
